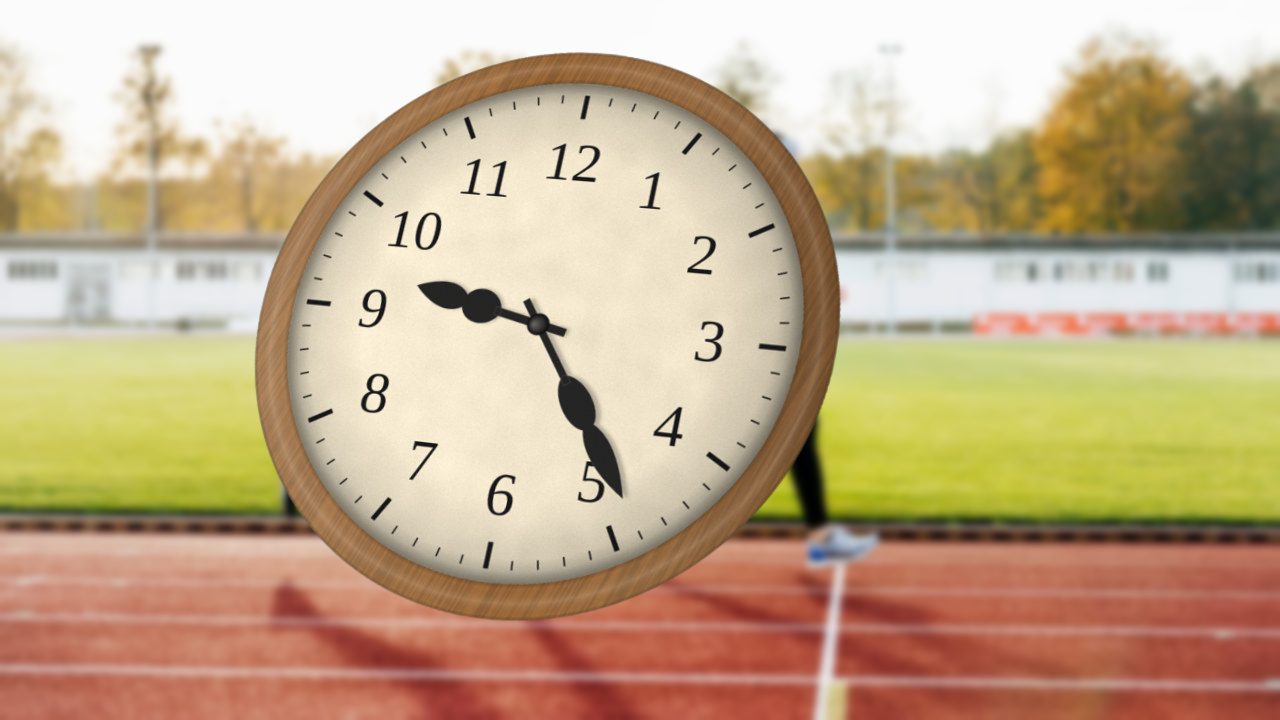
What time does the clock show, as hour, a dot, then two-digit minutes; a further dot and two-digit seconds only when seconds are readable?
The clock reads 9.24
